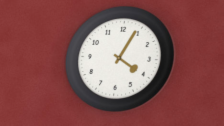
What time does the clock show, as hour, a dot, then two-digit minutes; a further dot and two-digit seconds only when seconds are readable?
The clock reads 4.04
